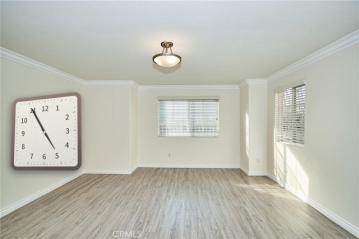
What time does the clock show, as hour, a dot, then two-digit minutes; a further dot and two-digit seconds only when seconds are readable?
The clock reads 4.55
